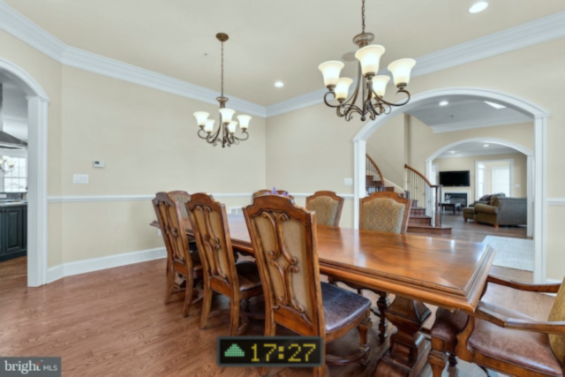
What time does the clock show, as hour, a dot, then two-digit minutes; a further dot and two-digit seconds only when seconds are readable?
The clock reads 17.27
